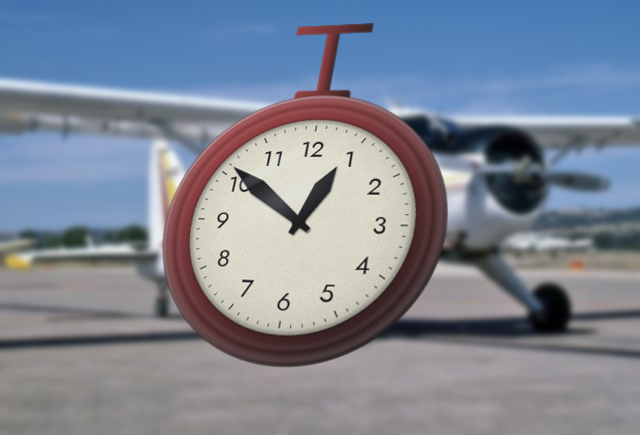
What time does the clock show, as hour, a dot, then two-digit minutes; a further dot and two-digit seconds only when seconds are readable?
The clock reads 12.51
